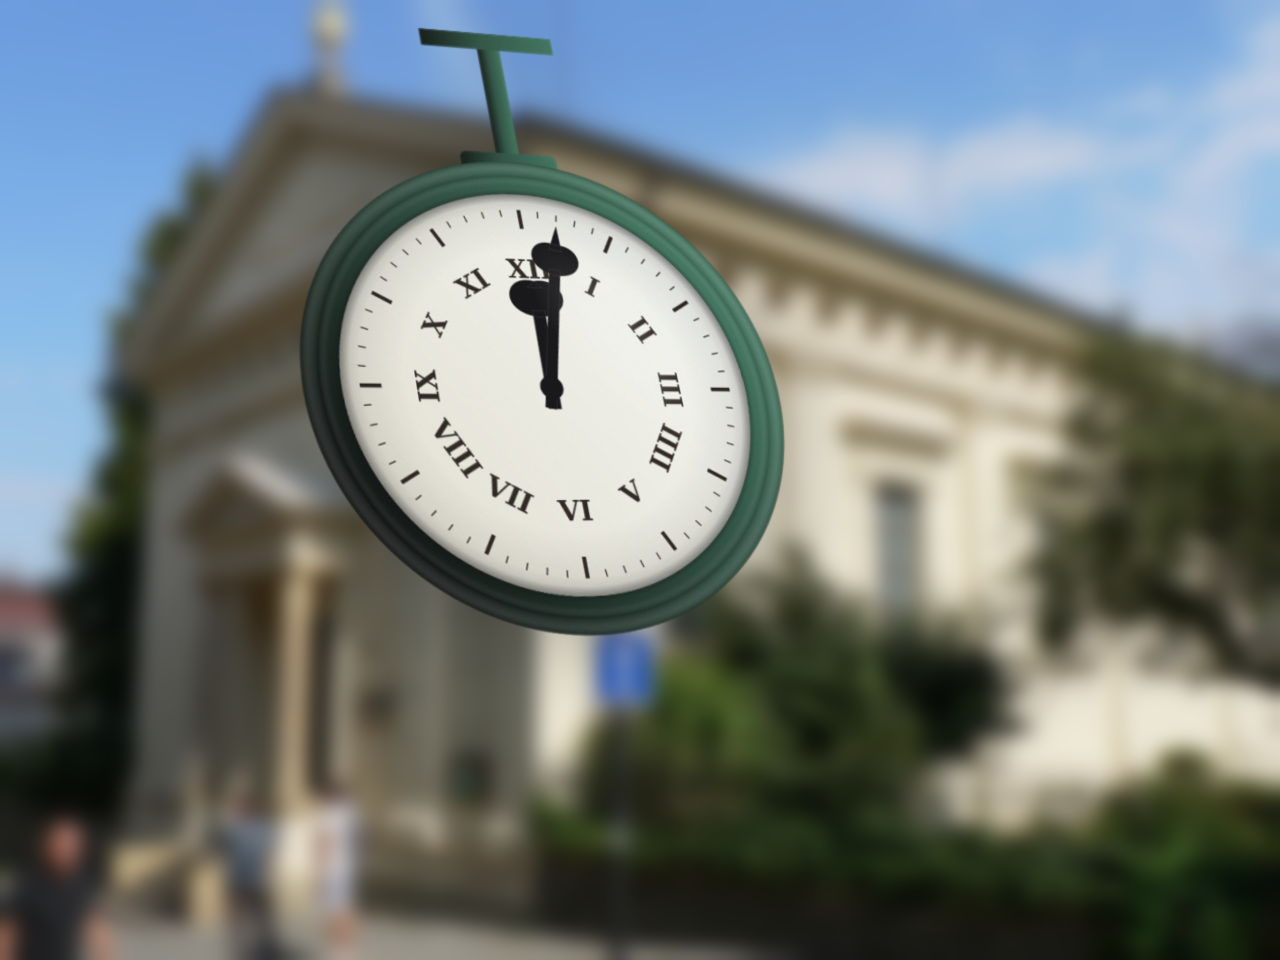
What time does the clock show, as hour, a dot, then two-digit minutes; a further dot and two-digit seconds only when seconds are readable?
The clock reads 12.02
